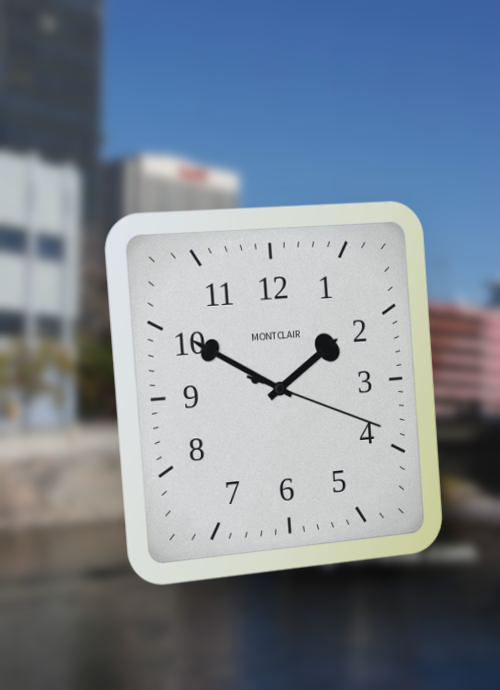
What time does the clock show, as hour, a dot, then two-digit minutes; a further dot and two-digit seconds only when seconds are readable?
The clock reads 1.50.19
